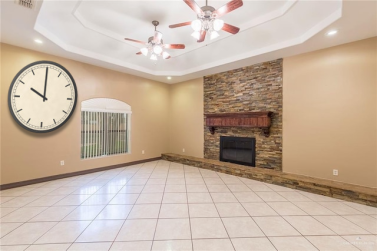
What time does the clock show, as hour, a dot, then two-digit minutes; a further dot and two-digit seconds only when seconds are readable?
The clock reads 10.00
